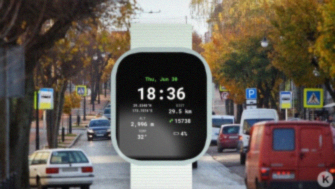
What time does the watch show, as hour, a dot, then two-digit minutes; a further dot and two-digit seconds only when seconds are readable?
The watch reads 18.36
